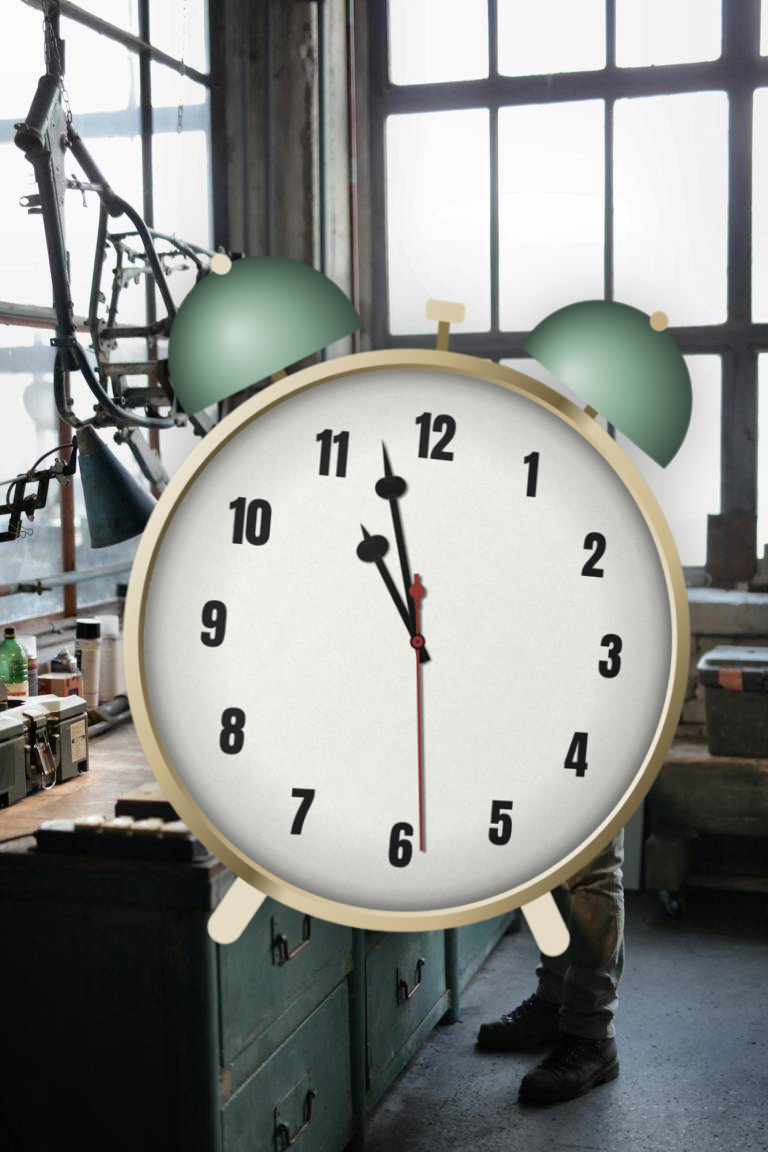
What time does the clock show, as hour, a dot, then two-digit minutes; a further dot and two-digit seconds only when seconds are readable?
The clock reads 10.57.29
